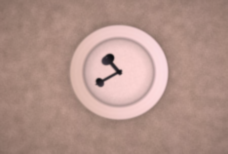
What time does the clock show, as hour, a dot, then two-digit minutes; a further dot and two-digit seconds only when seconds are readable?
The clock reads 10.40
